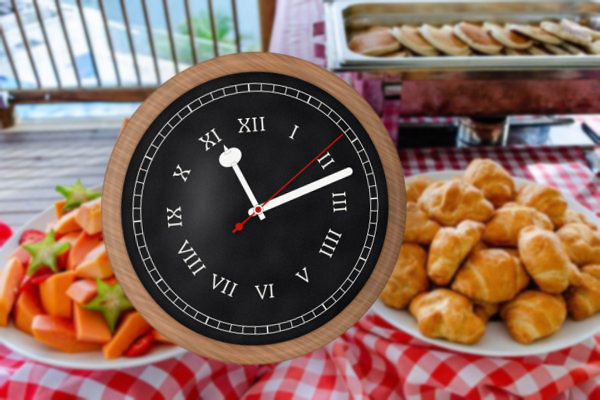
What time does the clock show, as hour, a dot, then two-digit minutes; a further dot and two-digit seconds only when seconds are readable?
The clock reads 11.12.09
